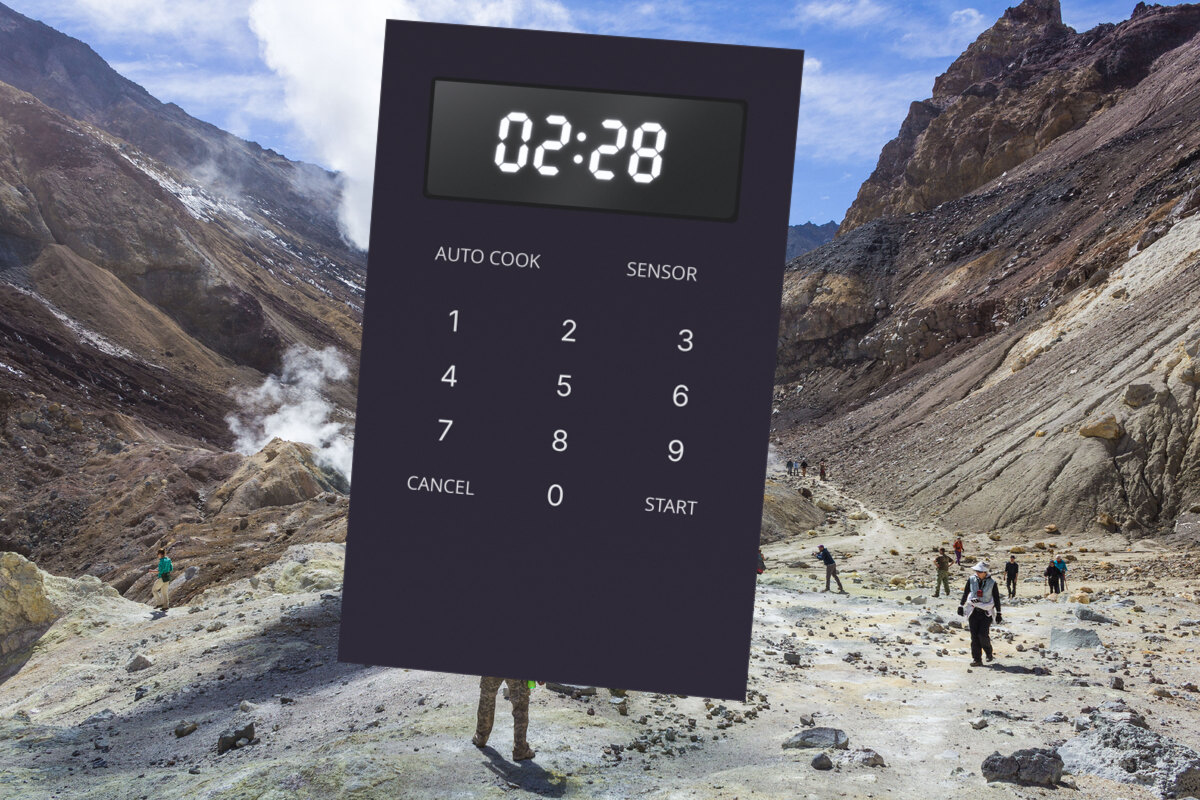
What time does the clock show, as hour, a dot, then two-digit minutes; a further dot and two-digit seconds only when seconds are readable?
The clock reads 2.28
